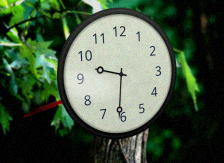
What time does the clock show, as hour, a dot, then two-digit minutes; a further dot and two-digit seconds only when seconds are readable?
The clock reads 9.31
